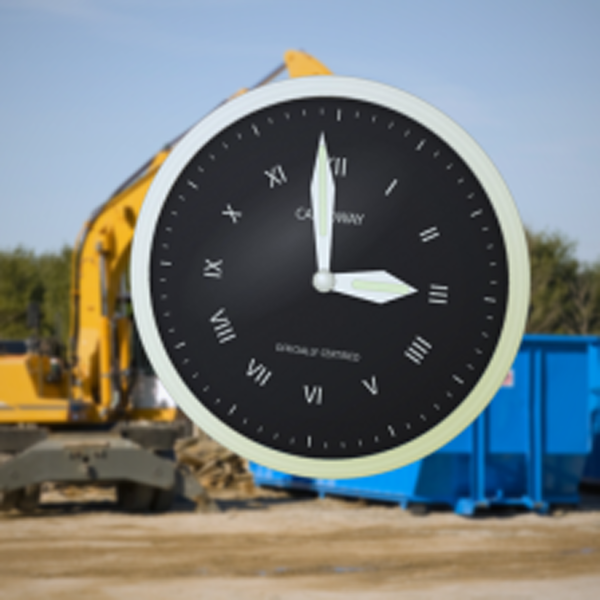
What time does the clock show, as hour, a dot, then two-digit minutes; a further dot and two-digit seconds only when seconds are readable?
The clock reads 2.59
